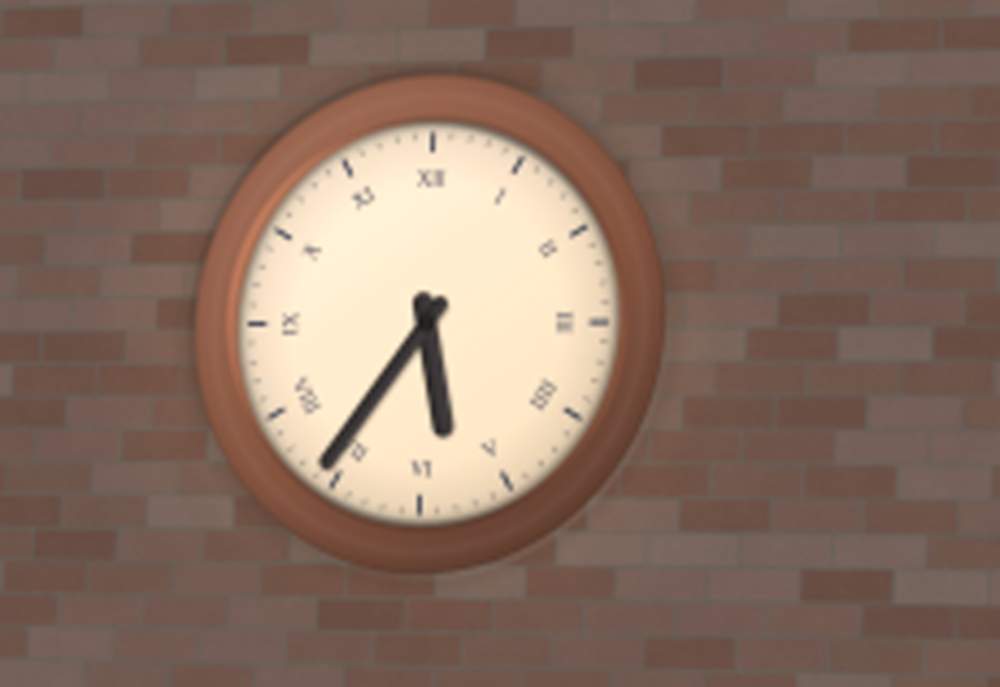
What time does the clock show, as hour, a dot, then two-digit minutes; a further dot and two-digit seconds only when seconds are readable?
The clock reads 5.36
